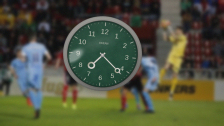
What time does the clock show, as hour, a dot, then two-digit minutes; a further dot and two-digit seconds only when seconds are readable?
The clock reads 7.22
